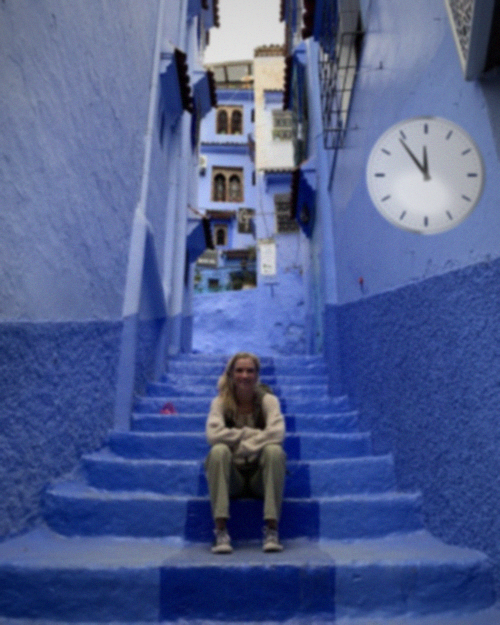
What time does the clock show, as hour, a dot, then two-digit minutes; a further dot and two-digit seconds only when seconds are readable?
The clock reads 11.54
